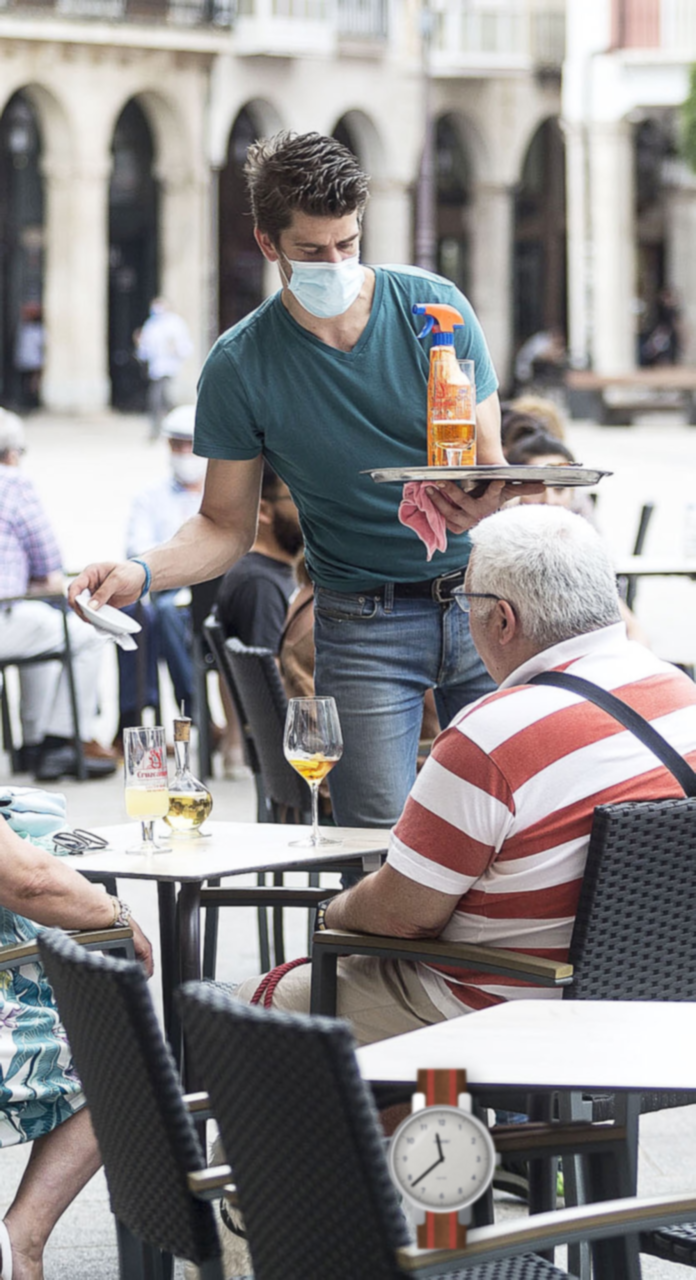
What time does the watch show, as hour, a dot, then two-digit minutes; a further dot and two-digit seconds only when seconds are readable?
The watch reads 11.38
